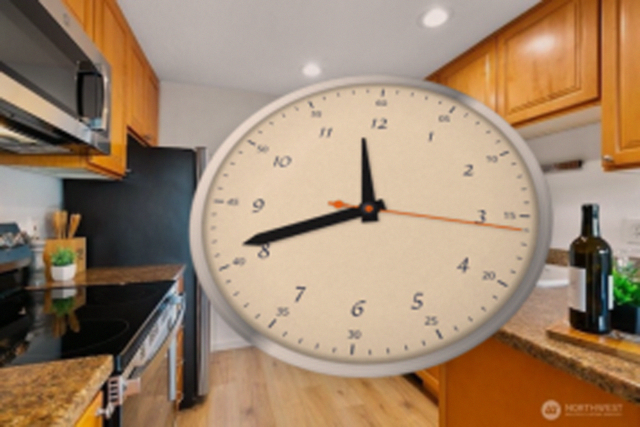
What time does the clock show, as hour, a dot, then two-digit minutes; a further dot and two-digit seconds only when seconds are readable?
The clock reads 11.41.16
